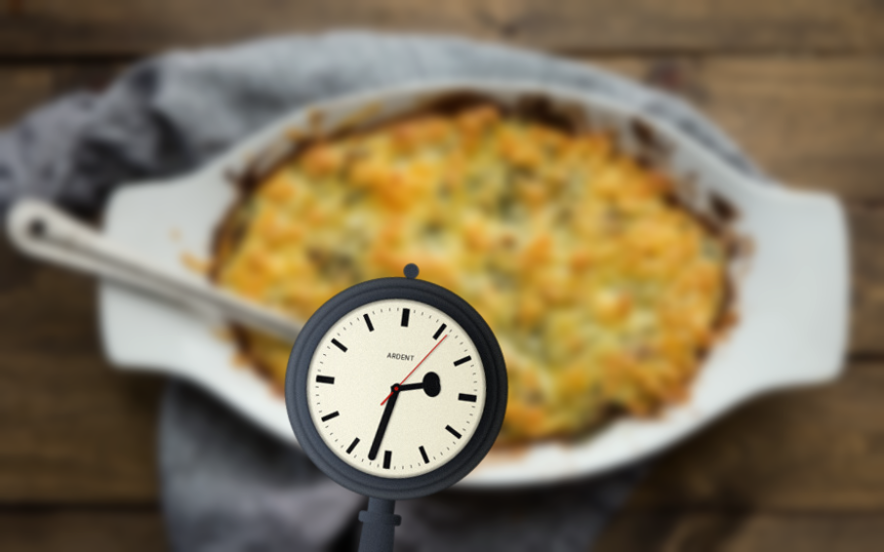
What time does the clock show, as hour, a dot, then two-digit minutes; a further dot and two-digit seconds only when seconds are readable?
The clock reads 2.32.06
